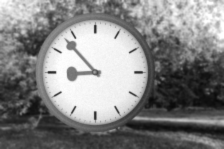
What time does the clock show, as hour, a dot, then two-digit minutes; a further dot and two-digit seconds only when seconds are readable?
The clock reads 8.53
